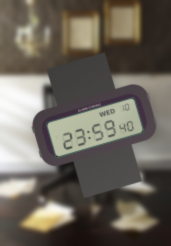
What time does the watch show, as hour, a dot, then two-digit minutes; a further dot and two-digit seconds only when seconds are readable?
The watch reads 23.59.40
